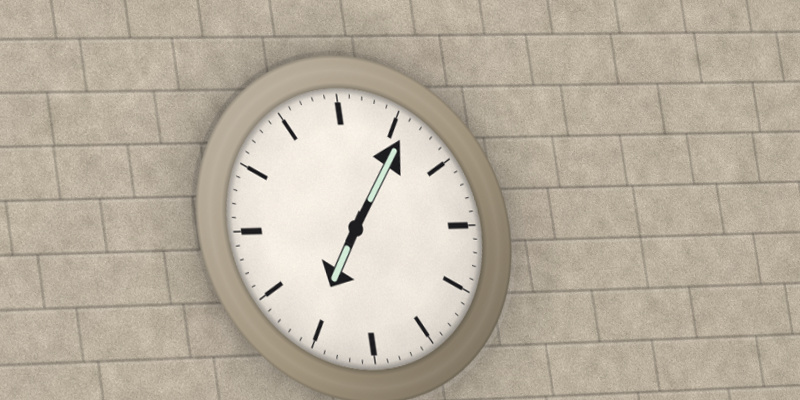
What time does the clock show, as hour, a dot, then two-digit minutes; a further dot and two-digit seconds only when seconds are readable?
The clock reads 7.06
